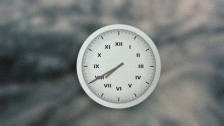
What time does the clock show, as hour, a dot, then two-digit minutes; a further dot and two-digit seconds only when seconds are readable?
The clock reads 7.40
